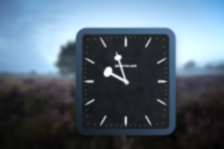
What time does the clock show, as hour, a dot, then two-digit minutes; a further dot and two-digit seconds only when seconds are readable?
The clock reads 9.57
